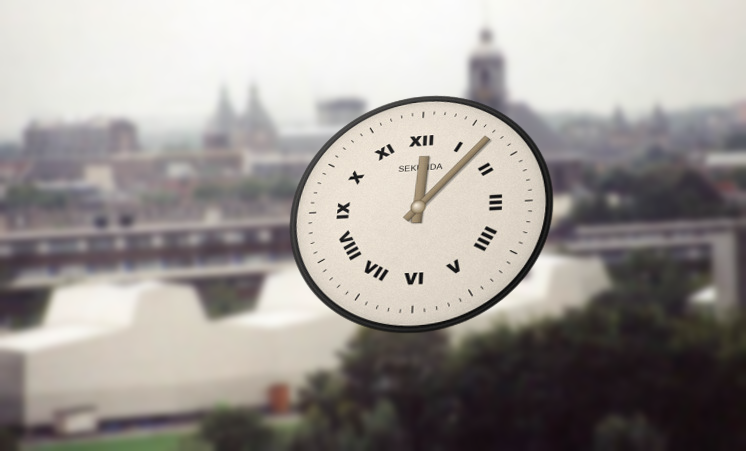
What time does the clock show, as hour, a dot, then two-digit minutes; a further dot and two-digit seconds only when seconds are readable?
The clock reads 12.07
